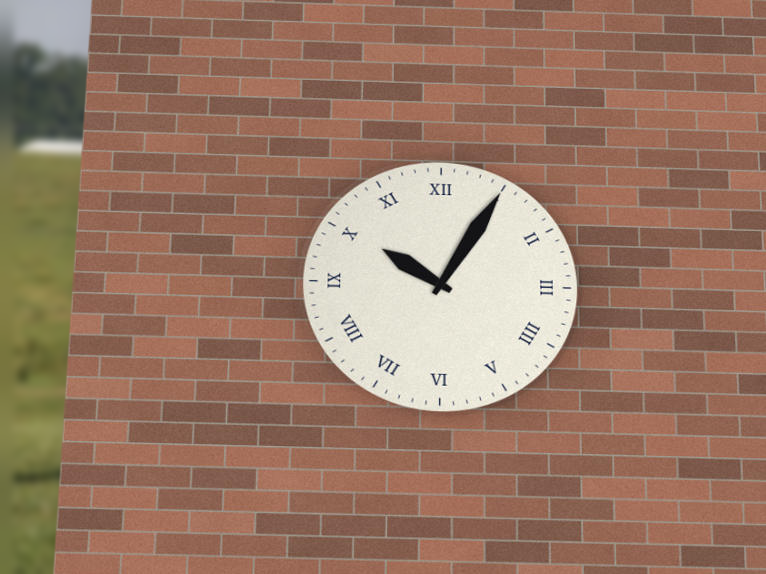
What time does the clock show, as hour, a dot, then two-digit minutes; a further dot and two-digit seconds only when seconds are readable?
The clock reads 10.05
